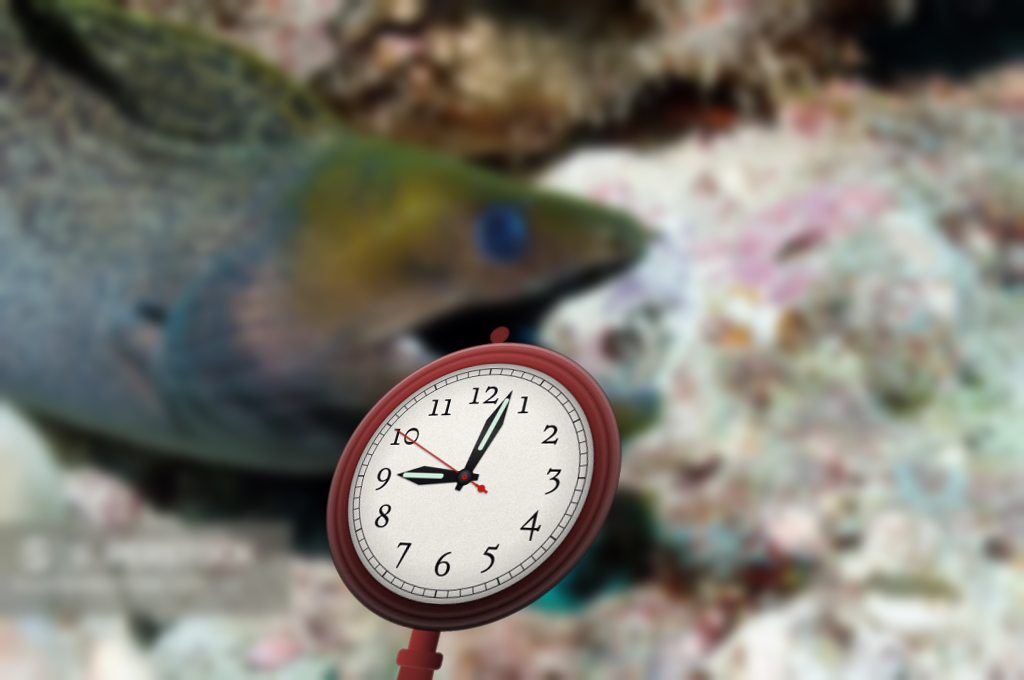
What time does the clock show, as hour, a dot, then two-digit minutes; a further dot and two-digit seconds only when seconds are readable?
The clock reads 9.02.50
